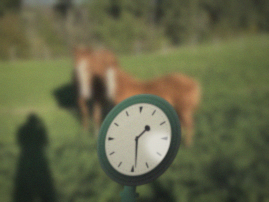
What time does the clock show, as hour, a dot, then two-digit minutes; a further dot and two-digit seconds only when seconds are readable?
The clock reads 1.29
